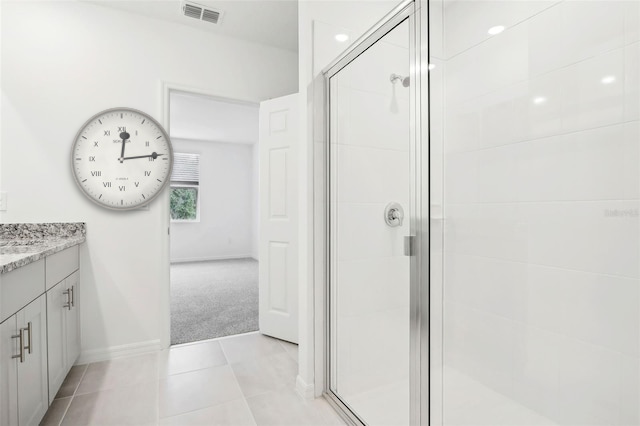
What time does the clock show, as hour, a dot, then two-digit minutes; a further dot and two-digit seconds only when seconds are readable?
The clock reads 12.14
